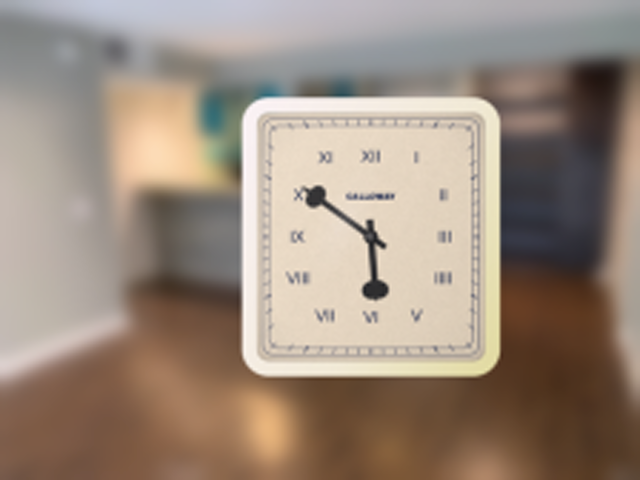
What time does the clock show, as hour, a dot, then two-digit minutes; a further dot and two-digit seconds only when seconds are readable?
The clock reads 5.51
